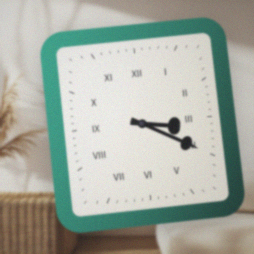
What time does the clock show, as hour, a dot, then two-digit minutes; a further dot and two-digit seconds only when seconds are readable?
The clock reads 3.20
